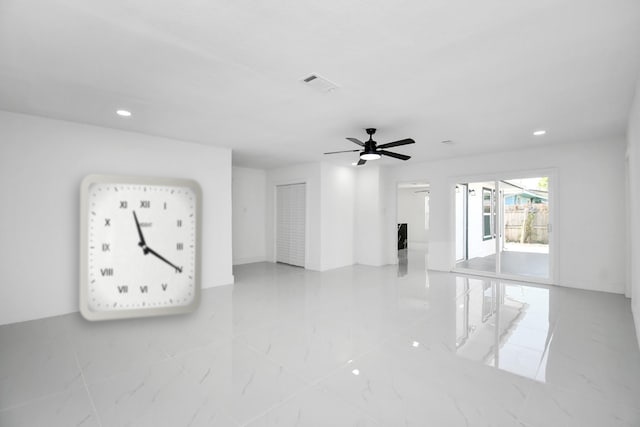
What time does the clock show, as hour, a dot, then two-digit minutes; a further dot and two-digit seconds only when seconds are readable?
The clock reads 11.20
